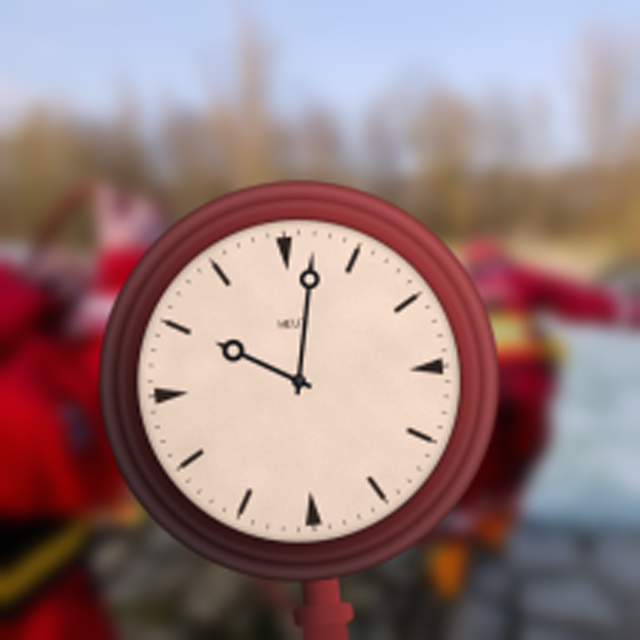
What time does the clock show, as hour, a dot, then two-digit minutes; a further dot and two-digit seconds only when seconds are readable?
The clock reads 10.02
